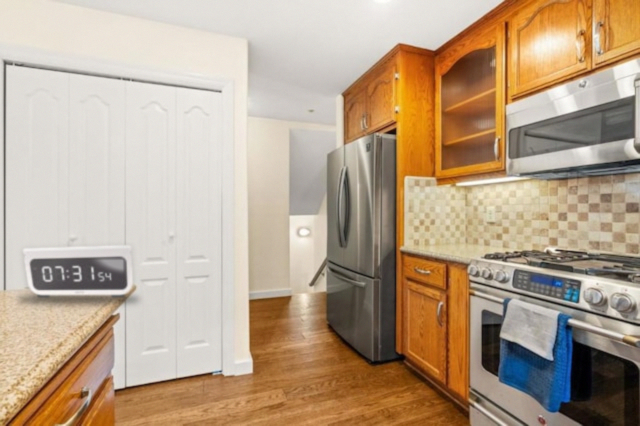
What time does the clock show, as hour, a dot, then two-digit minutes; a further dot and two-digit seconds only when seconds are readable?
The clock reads 7.31
